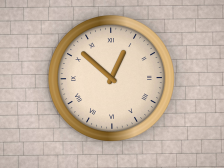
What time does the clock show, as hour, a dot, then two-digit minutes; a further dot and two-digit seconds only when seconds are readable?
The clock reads 12.52
